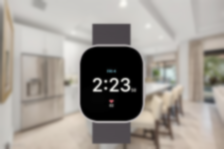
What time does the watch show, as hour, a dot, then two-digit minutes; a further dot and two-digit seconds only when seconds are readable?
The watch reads 2.23
